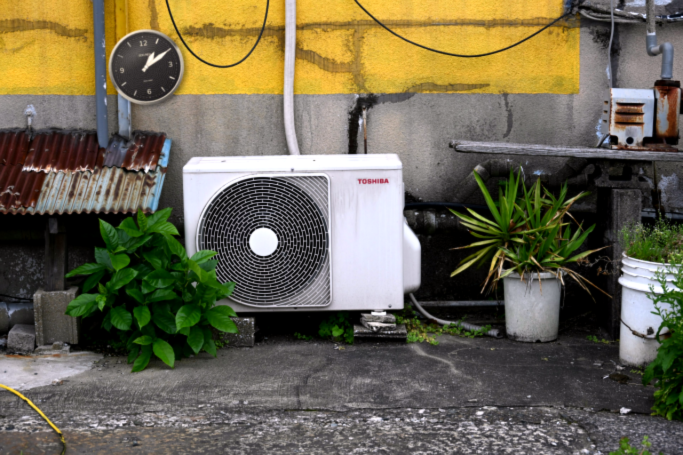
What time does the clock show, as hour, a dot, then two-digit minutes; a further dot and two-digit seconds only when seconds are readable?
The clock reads 1.10
